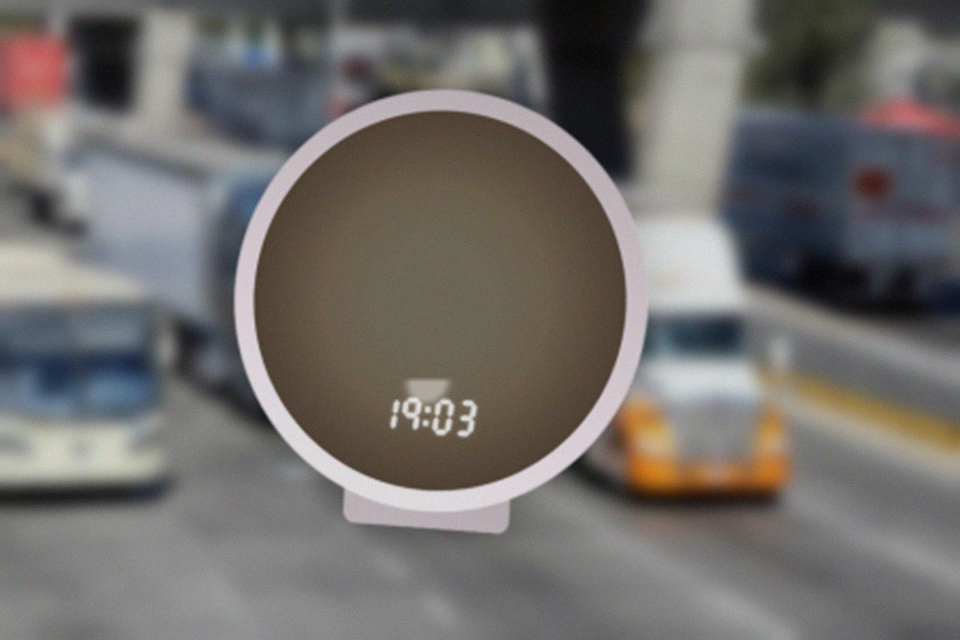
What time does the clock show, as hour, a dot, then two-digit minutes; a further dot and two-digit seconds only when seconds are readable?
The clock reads 19.03
